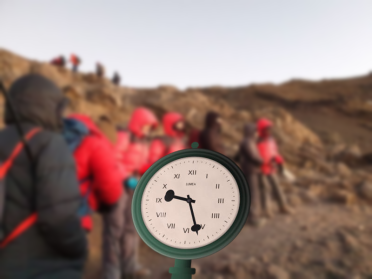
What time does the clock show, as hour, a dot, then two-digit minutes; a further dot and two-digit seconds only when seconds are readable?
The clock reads 9.27
